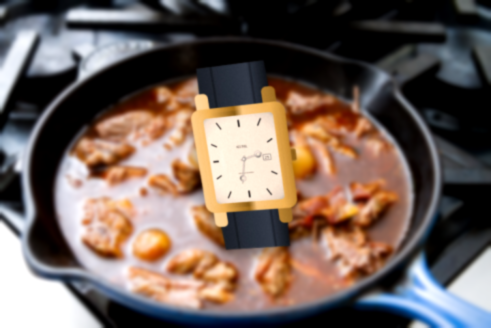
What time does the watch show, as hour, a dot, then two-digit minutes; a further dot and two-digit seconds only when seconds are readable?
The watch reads 2.32
